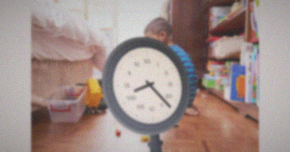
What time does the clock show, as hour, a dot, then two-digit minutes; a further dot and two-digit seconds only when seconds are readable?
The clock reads 8.23
